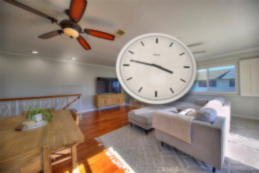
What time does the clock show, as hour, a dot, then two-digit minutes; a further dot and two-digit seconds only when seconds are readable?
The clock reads 3.47
